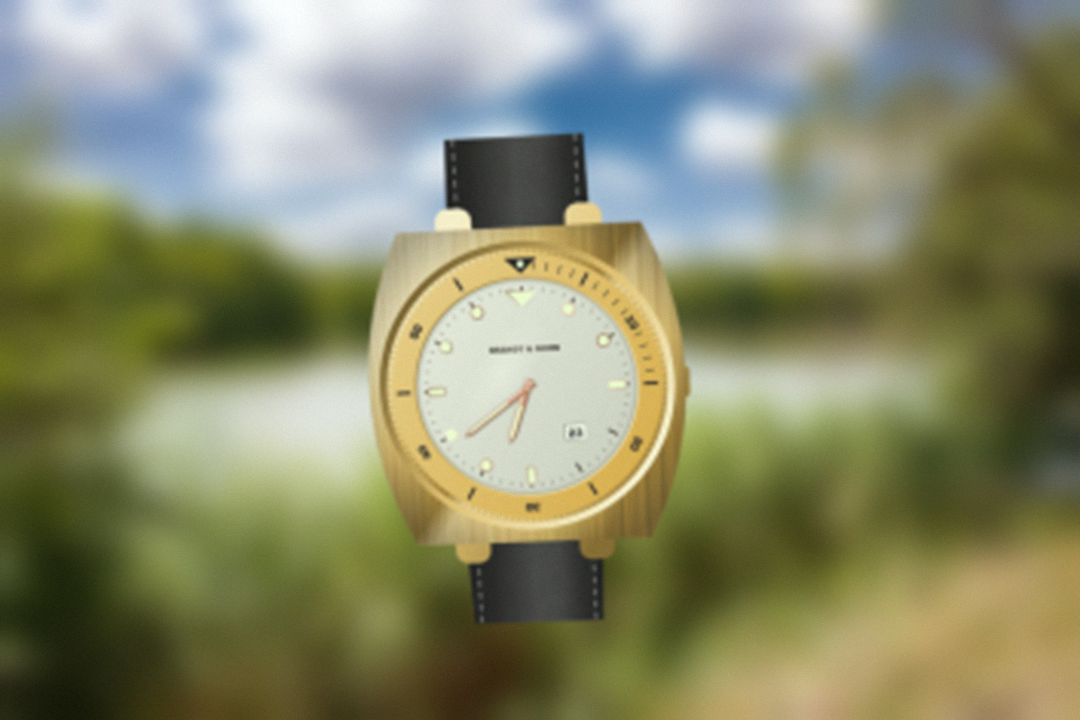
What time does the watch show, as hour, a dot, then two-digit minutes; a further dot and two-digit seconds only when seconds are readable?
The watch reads 6.39
